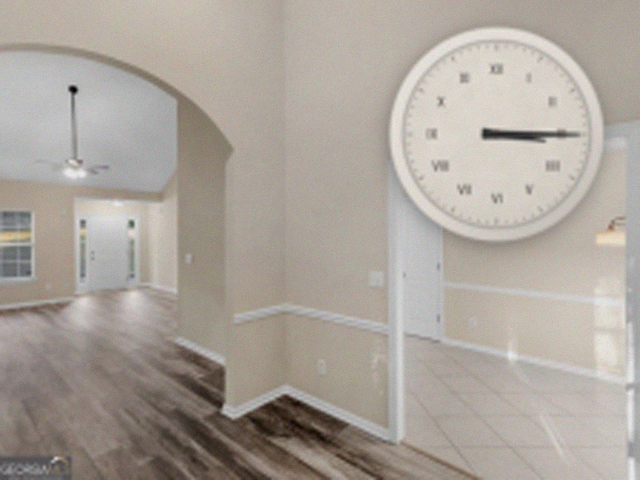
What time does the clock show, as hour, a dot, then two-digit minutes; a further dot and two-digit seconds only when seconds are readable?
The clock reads 3.15
